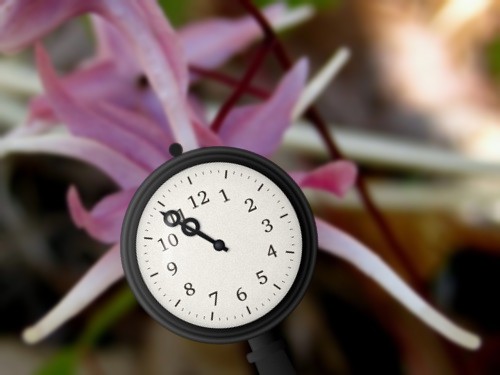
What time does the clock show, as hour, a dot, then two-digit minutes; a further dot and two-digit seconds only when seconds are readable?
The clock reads 10.54
